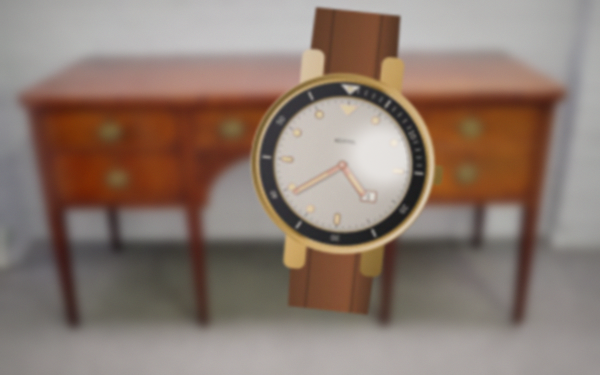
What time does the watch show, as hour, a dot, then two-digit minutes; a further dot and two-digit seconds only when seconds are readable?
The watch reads 4.39
